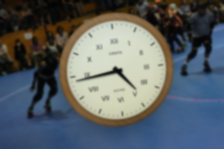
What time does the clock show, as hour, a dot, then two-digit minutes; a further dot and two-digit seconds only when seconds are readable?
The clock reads 4.44
